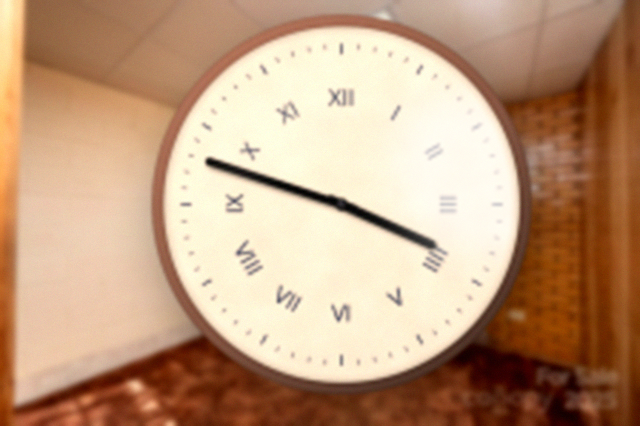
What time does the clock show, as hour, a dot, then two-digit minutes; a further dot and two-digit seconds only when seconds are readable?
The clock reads 3.48
